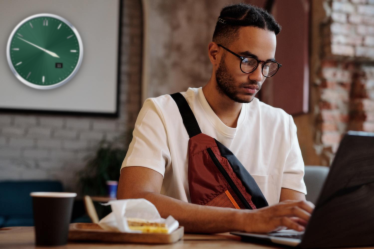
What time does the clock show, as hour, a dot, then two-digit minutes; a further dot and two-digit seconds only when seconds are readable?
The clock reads 3.49
